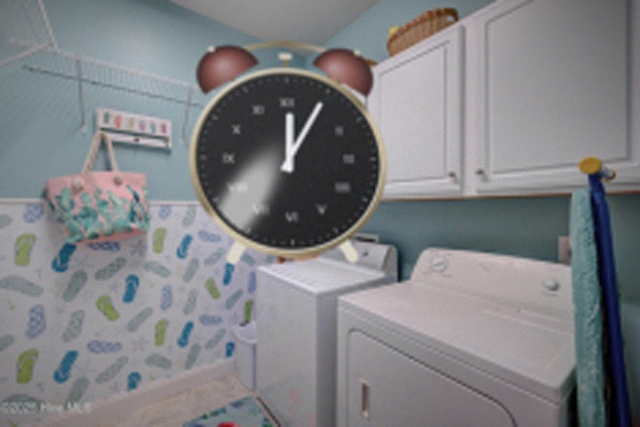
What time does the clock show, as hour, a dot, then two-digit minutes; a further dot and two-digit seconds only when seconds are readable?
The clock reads 12.05
